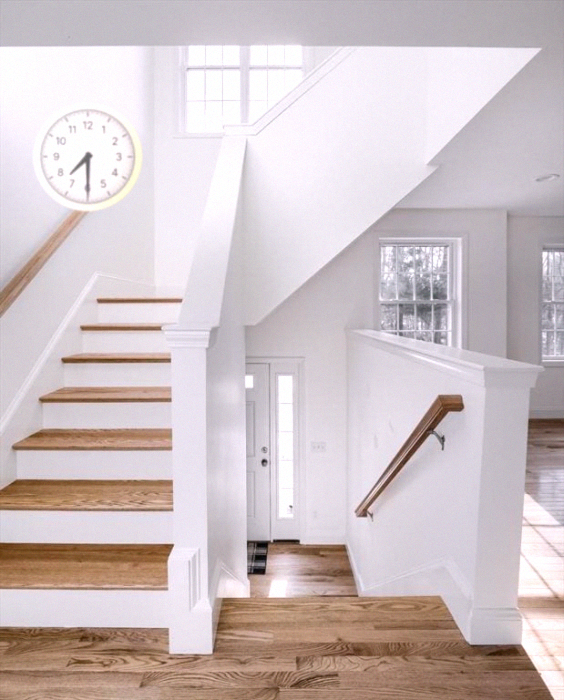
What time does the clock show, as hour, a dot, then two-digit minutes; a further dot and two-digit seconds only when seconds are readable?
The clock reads 7.30
